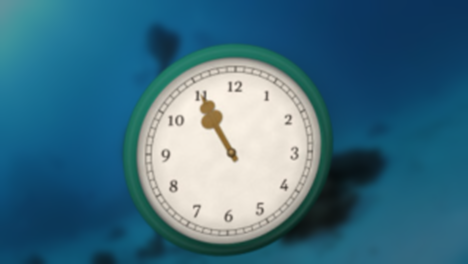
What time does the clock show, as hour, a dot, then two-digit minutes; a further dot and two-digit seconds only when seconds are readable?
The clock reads 10.55
